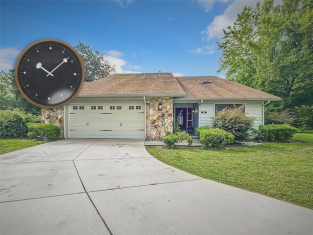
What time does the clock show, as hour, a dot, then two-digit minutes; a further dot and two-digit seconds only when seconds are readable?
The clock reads 10.08
